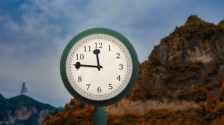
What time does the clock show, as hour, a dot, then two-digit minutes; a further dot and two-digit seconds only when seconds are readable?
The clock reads 11.46
